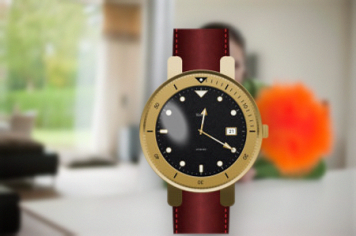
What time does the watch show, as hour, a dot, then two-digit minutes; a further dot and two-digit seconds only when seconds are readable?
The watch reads 12.20
